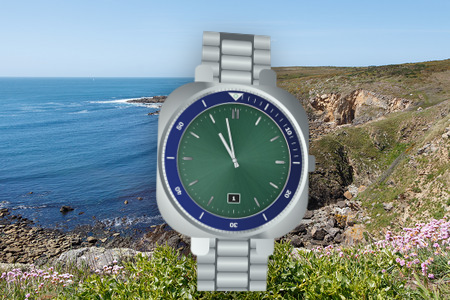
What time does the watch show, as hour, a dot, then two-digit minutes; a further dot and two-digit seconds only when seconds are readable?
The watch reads 10.58
